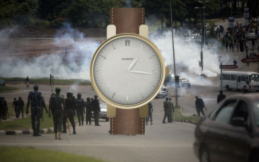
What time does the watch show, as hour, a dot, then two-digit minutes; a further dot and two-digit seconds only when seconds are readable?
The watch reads 1.16
